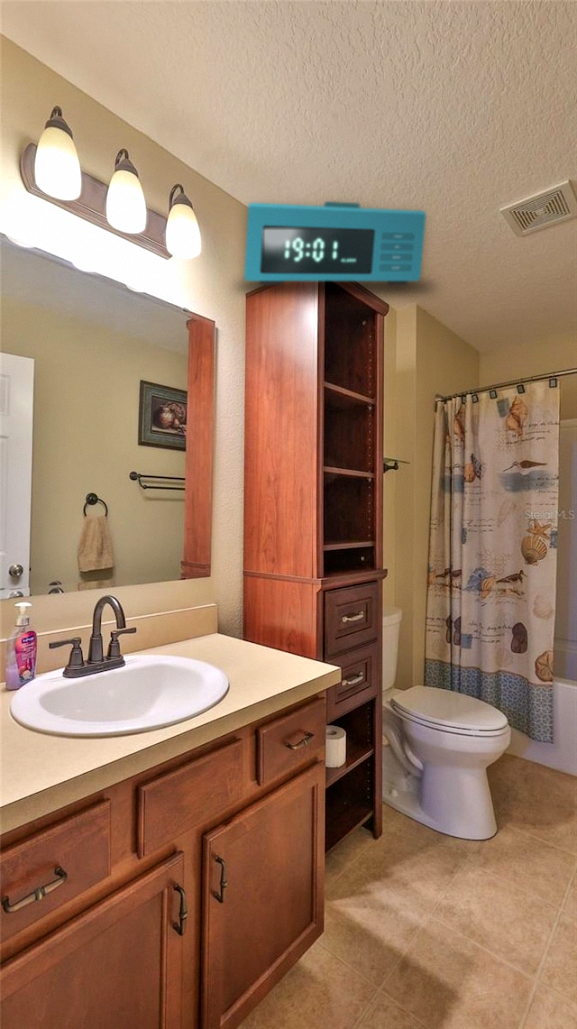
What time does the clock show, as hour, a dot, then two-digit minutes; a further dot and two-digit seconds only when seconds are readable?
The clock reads 19.01
